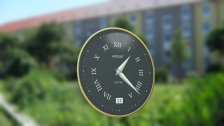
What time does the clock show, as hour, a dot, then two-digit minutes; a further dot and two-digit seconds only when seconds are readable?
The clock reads 1.22
